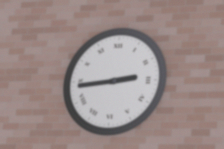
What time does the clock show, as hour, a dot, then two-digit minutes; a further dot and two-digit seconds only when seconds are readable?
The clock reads 2.44
